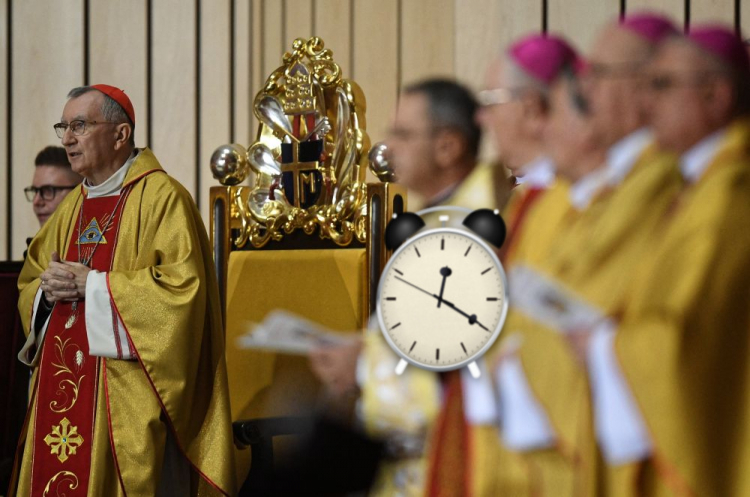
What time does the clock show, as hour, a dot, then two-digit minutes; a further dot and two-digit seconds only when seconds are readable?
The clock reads 12.19.49
